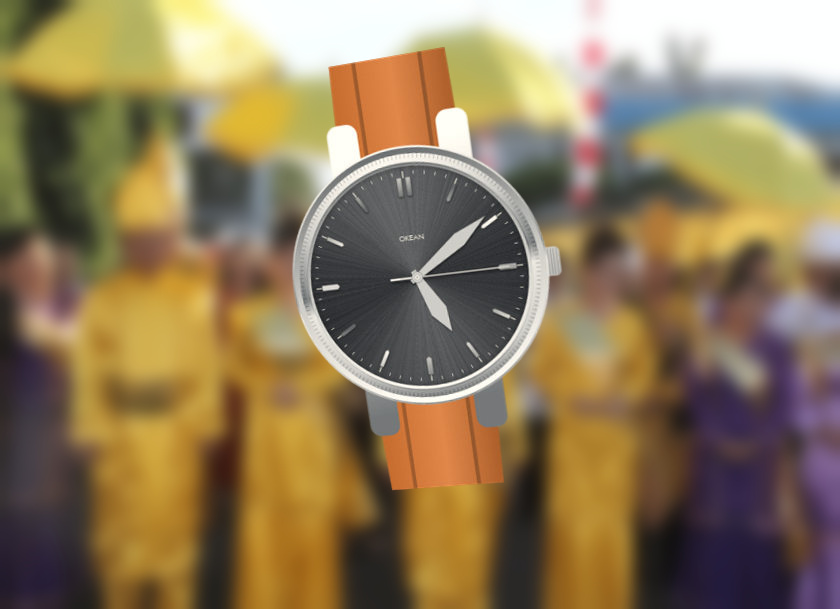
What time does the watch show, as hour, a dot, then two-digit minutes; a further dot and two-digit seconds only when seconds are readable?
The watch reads 5.09.15
